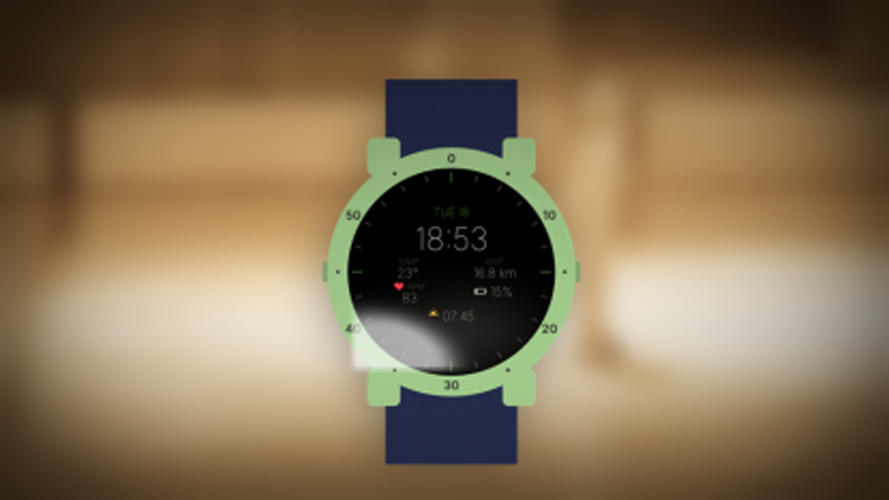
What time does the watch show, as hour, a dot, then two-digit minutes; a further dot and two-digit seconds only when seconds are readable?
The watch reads 18.53
